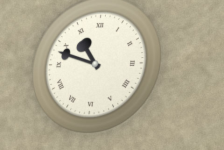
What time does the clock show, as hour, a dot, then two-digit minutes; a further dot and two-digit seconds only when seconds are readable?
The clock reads 10.48
